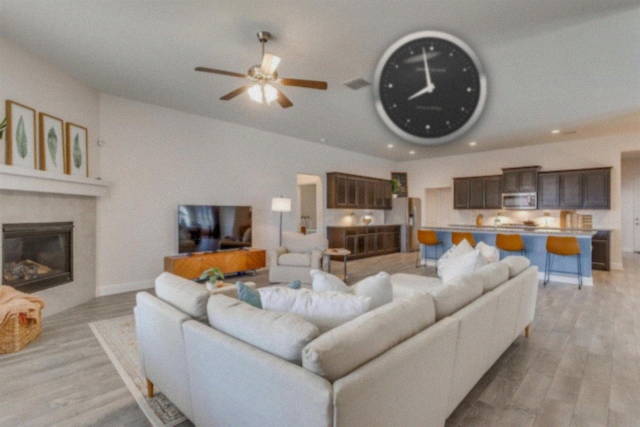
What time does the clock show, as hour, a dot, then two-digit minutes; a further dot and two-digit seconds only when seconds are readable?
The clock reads 7.58
